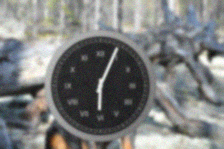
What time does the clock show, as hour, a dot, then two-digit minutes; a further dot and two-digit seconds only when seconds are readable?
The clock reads 6.04
